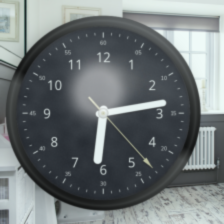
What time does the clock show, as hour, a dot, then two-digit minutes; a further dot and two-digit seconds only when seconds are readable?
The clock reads 6.13.23
